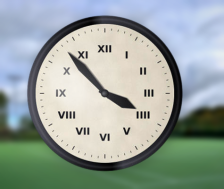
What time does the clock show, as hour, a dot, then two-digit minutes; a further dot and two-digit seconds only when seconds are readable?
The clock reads 3.53
